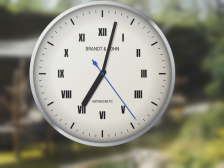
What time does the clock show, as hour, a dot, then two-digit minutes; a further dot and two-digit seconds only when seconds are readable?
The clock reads 7.02.24
